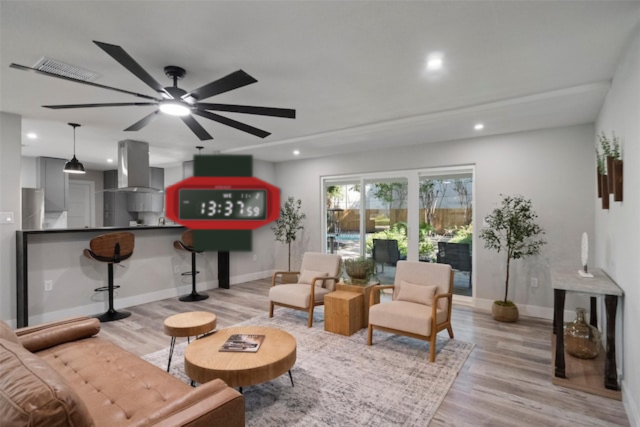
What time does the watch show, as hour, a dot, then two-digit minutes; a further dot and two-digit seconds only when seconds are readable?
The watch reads 13.37
